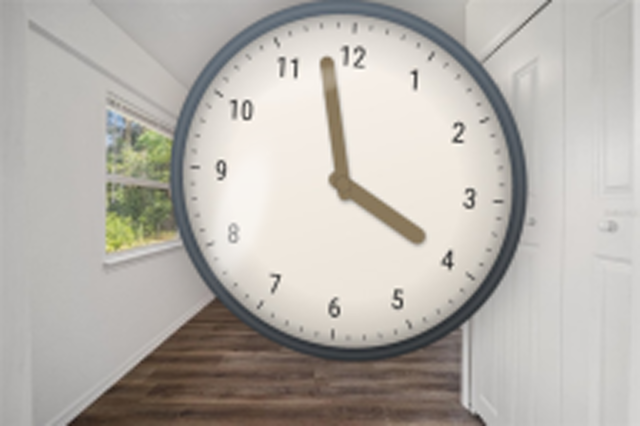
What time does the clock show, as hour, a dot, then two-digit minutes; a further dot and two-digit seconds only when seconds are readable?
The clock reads 3.58
